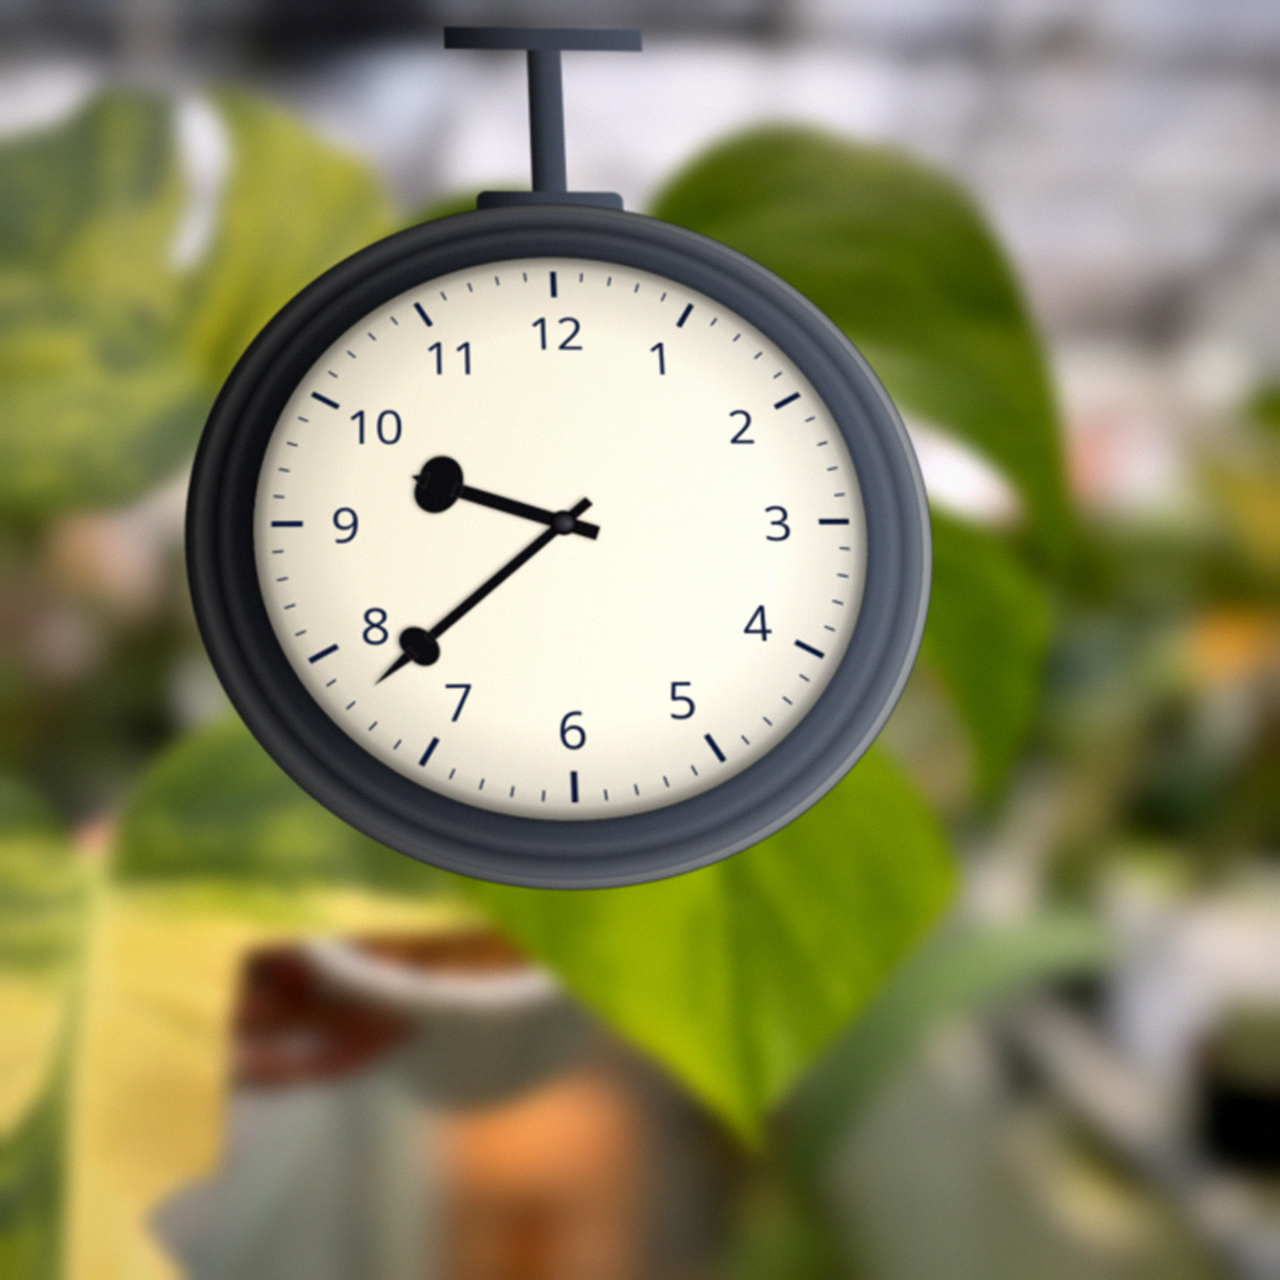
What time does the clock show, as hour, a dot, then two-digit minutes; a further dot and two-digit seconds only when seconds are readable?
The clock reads 9.38
